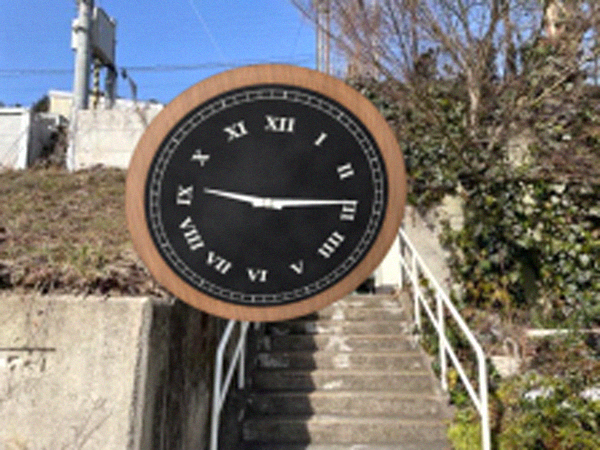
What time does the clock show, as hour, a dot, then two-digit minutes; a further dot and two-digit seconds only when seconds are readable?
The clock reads 9.14
